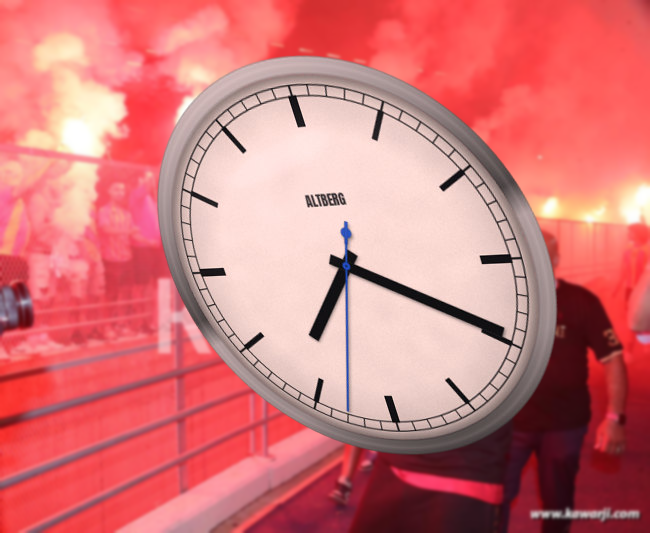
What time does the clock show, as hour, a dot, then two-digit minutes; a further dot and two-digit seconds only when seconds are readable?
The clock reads 7.19.33
